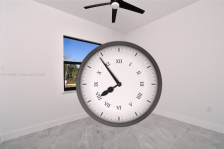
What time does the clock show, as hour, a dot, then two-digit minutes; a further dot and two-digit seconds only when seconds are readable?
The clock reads 7.54
